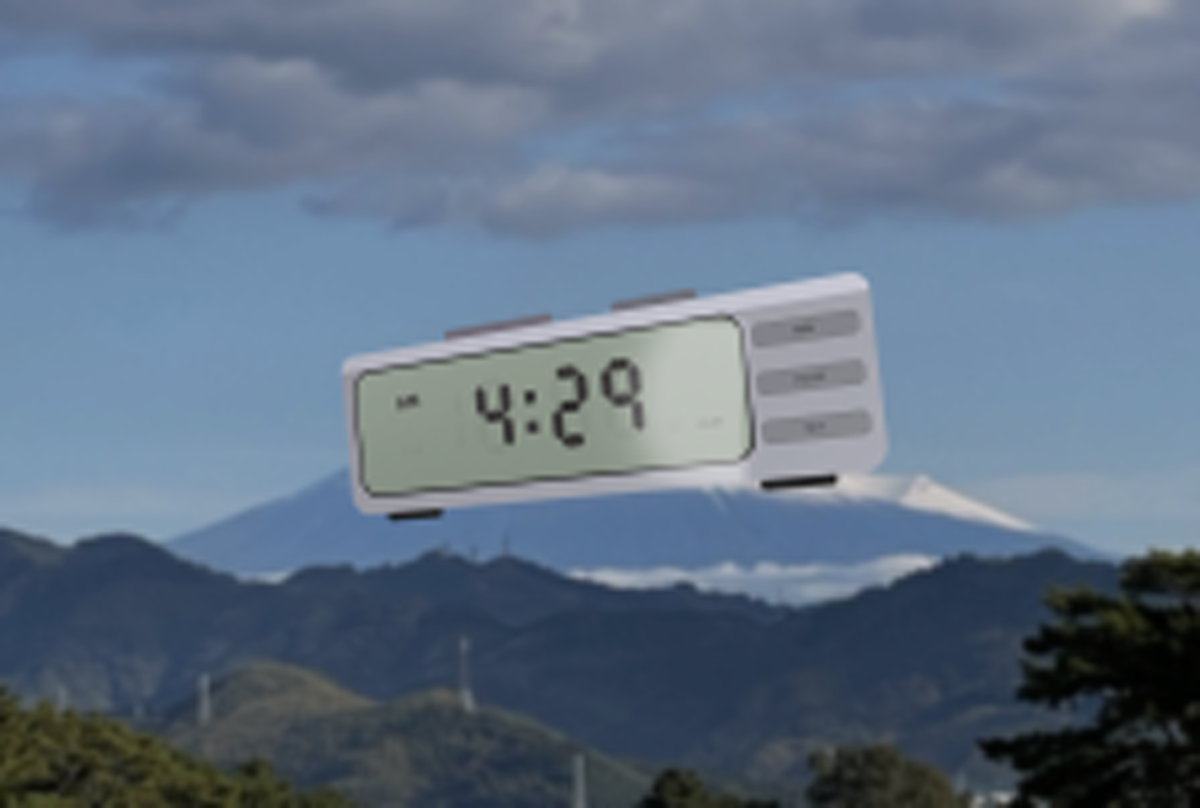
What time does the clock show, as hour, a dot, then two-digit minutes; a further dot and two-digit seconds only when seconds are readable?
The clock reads 4.29
